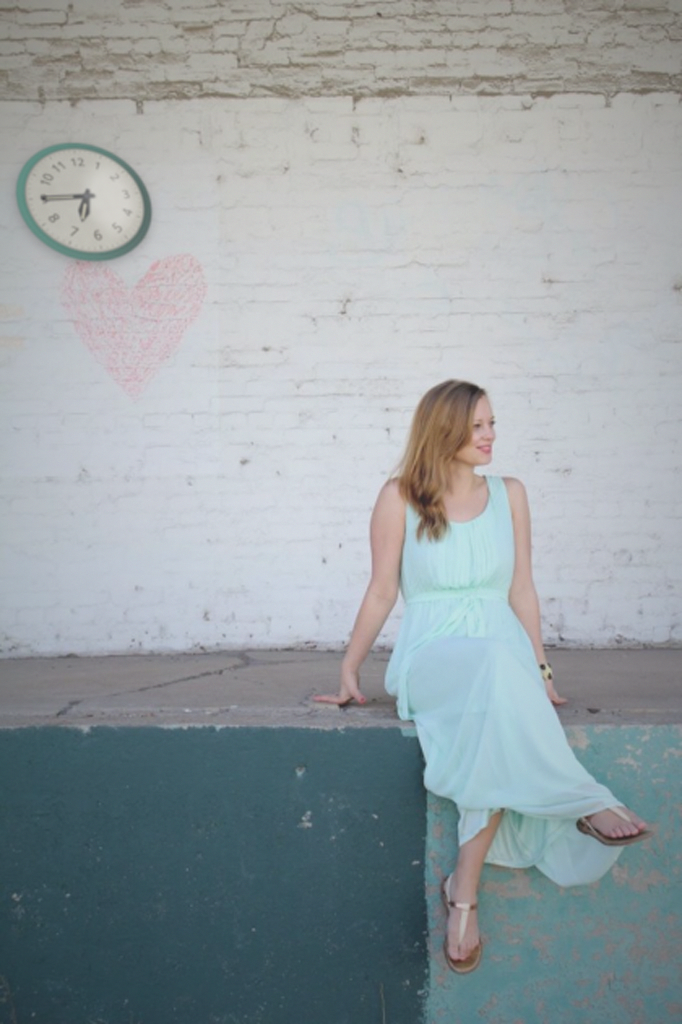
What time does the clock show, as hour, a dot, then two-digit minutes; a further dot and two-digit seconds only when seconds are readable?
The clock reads 6.45
